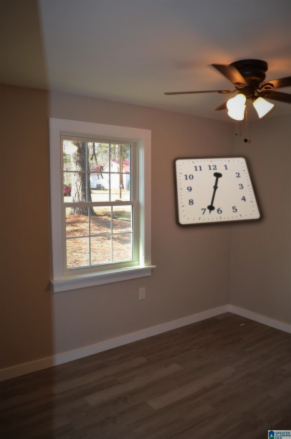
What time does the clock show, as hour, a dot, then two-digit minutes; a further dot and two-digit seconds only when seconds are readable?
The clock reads 12.33
